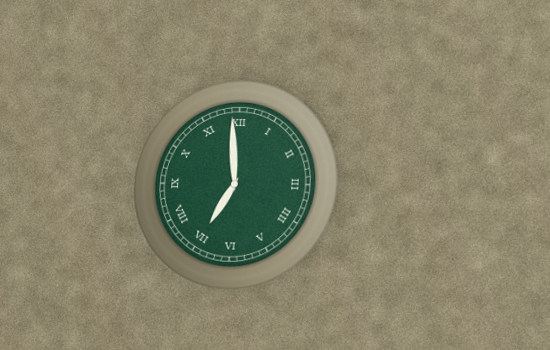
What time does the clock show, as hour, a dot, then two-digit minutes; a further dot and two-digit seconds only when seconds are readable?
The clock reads 6.59
